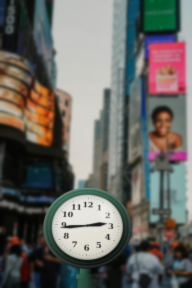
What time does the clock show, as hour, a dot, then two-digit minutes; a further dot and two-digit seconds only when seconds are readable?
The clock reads 2.44
